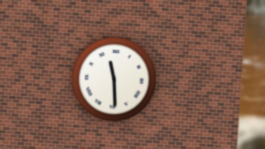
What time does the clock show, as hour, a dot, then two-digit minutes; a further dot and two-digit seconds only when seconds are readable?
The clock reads 11.29
